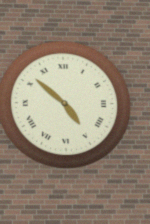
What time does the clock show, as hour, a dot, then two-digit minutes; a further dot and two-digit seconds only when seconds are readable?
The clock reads 4.52
